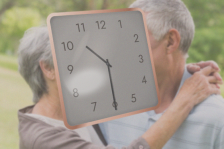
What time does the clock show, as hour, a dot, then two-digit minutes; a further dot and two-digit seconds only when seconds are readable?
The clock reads 10.30
